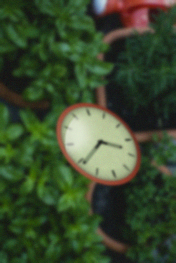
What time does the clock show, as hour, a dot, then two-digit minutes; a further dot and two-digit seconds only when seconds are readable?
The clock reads 3.39
